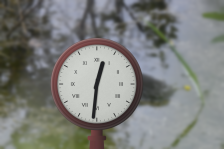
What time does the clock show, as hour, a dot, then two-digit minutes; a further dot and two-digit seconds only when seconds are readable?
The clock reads 12.31
